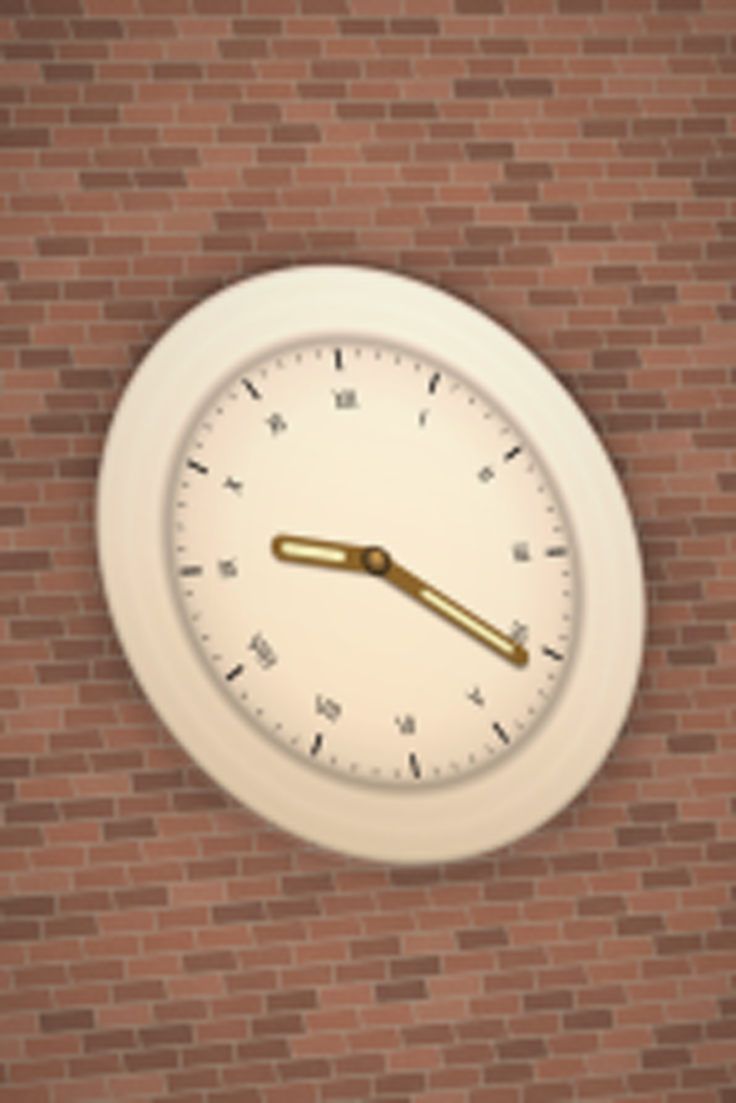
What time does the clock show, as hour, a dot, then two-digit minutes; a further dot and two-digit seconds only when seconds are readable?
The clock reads 9.21
